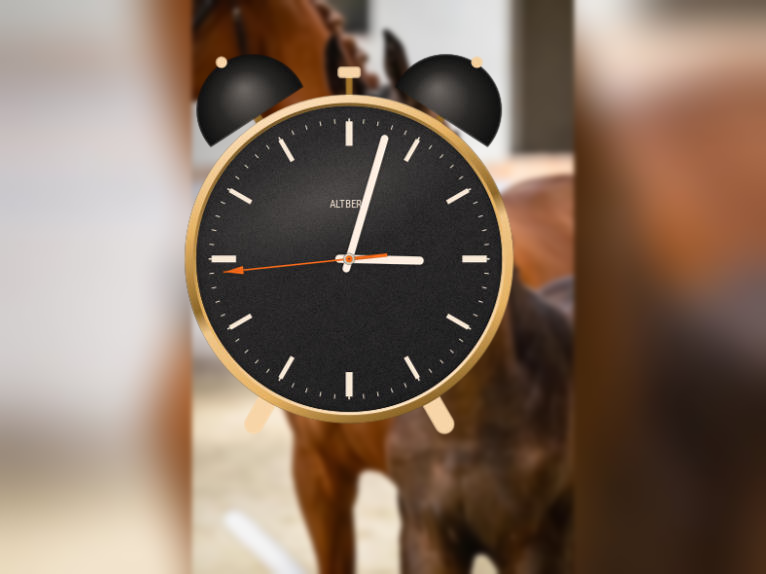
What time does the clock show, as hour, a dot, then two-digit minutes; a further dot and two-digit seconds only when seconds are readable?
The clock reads 3.02.44
